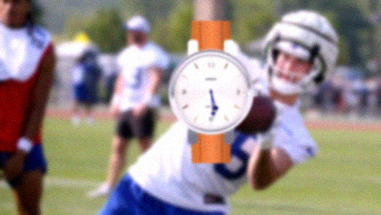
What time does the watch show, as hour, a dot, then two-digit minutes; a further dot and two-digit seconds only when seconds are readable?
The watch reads 5.29
